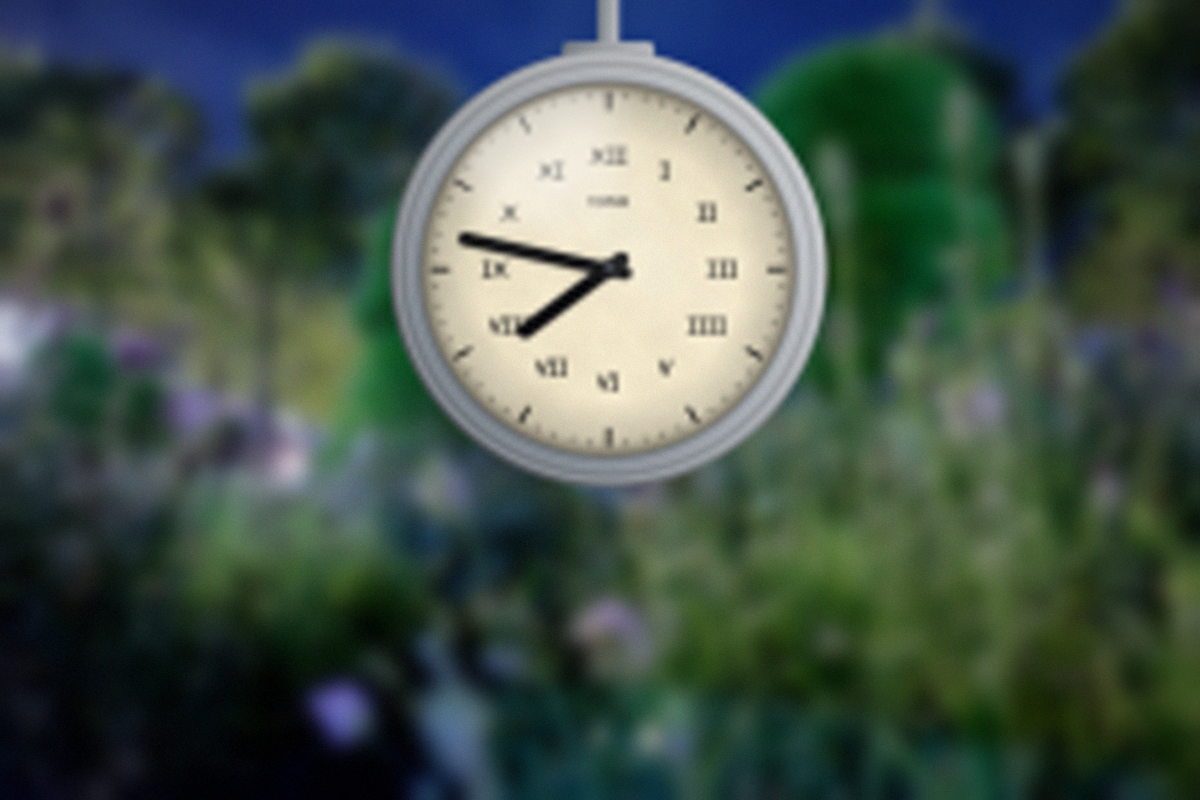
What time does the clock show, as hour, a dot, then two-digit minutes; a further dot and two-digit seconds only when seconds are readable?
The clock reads 7.47
